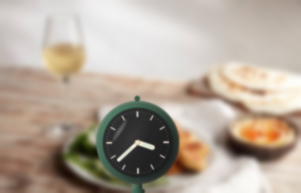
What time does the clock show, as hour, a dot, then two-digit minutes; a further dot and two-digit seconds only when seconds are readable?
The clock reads 3.38
